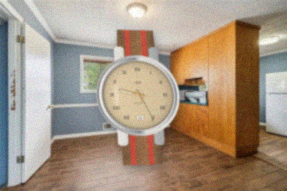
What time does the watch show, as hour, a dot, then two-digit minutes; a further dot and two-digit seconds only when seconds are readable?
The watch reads 9.26
